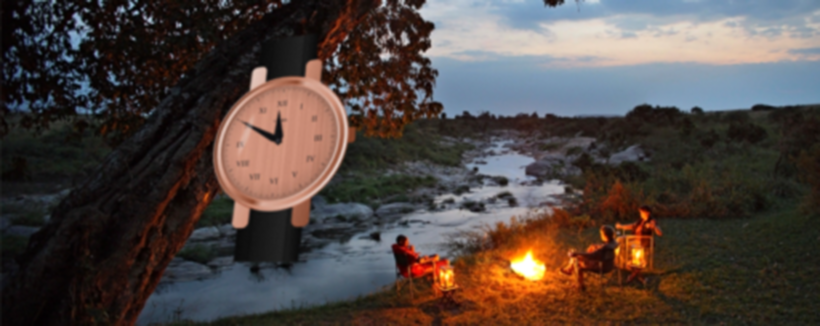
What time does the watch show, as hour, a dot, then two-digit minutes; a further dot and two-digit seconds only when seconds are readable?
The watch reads 11.50
